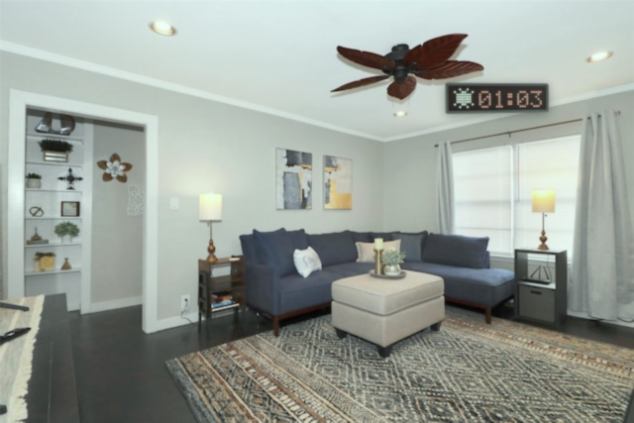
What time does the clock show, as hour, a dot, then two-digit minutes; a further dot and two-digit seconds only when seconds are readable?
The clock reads 1.03
